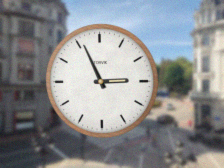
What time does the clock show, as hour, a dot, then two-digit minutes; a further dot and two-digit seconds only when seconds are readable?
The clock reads 2.56
